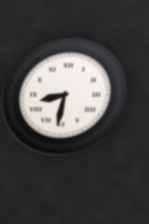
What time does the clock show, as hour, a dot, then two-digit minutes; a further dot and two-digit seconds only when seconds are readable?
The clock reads 8.31
